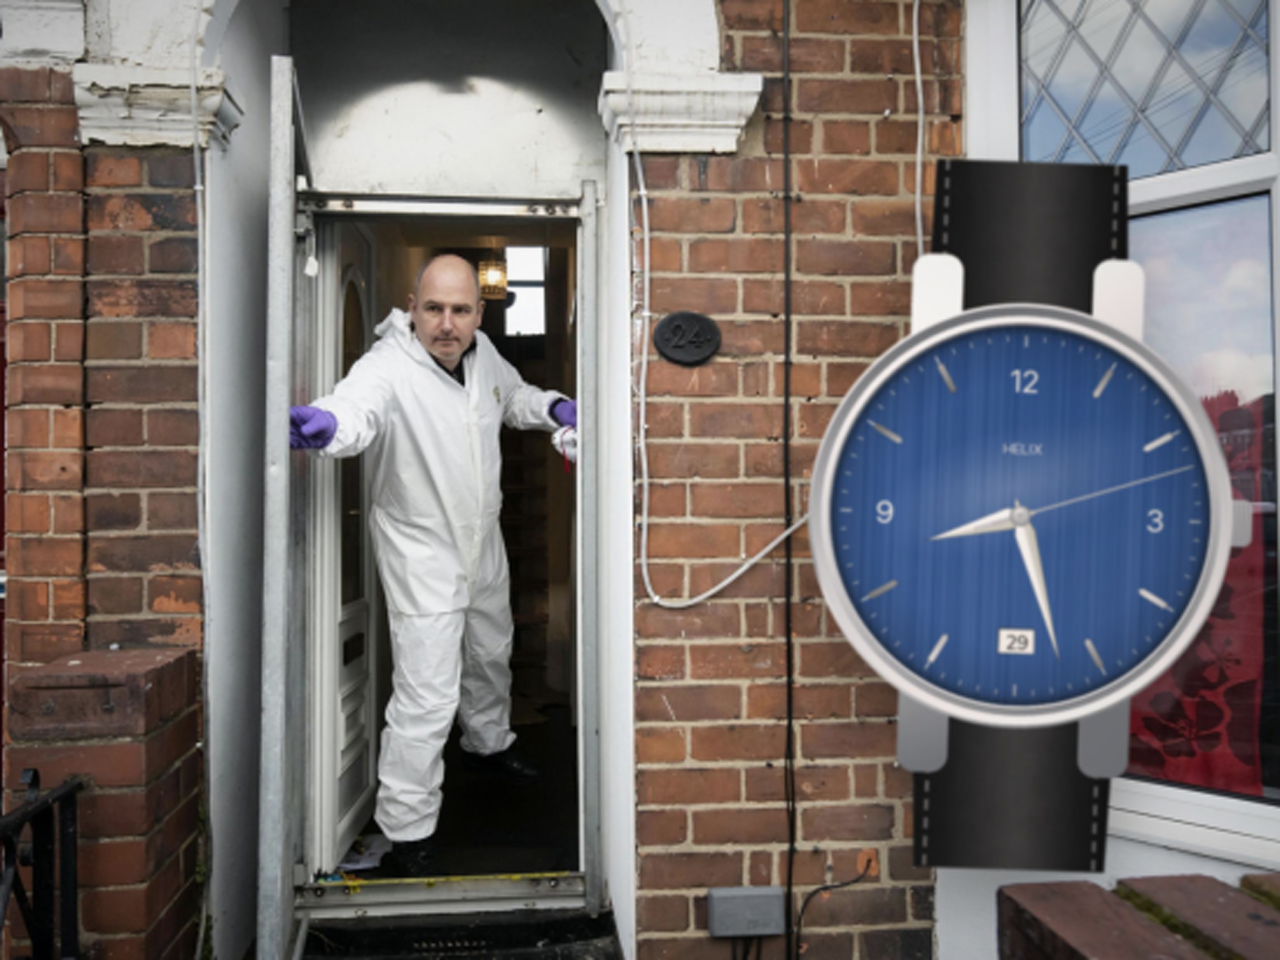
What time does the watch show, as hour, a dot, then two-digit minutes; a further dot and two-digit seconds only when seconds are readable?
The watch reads 8.27.12
